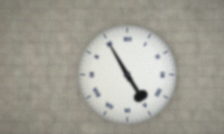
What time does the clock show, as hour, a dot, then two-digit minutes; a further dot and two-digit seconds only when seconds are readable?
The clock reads 4.55
